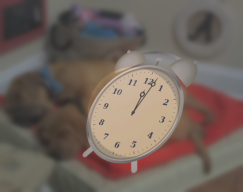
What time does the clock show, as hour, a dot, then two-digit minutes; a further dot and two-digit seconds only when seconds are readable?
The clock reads 12.02
